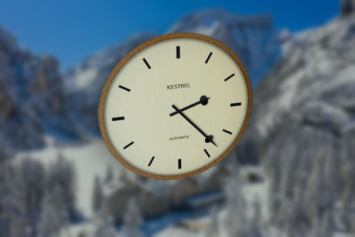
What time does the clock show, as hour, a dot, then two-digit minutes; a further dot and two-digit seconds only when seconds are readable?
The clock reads 2.23
